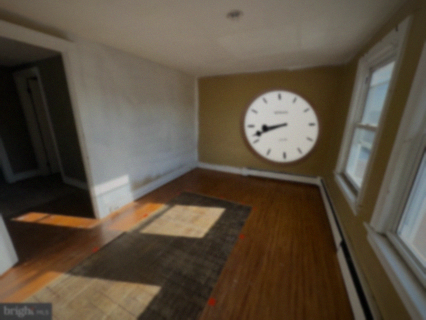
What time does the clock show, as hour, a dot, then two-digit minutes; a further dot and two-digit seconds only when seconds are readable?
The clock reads 8.42
